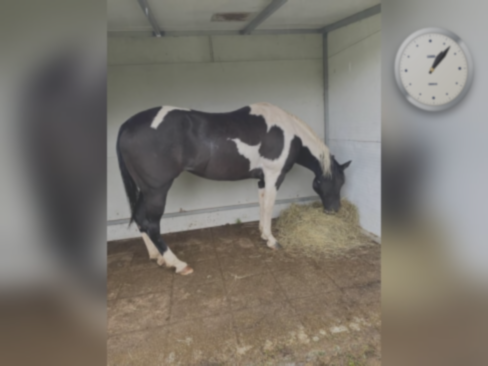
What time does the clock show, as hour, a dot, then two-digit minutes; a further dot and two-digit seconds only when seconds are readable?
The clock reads 1.07
